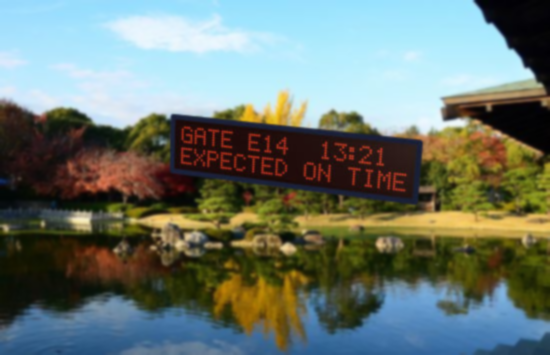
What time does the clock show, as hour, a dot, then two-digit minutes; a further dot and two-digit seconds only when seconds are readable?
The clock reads 13.21
